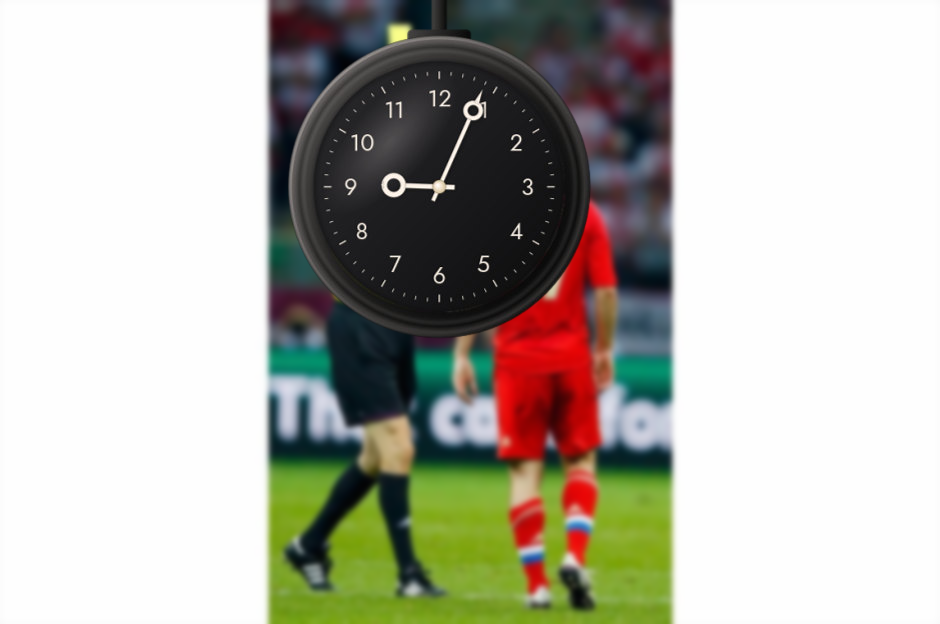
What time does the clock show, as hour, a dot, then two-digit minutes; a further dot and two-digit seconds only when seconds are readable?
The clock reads 9.04
